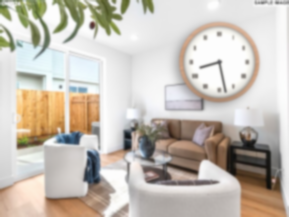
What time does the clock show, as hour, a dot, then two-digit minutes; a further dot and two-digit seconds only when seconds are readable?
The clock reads 8.28
